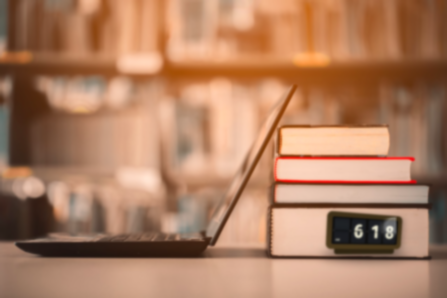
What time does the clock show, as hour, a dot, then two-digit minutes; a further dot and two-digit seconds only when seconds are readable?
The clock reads 6.18
